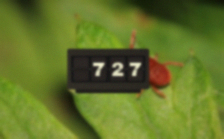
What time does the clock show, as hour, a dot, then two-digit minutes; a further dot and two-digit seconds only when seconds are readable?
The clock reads 7.27
